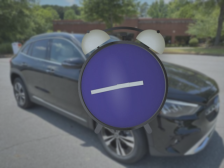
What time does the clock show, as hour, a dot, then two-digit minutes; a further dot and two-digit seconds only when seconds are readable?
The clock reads 2.43
